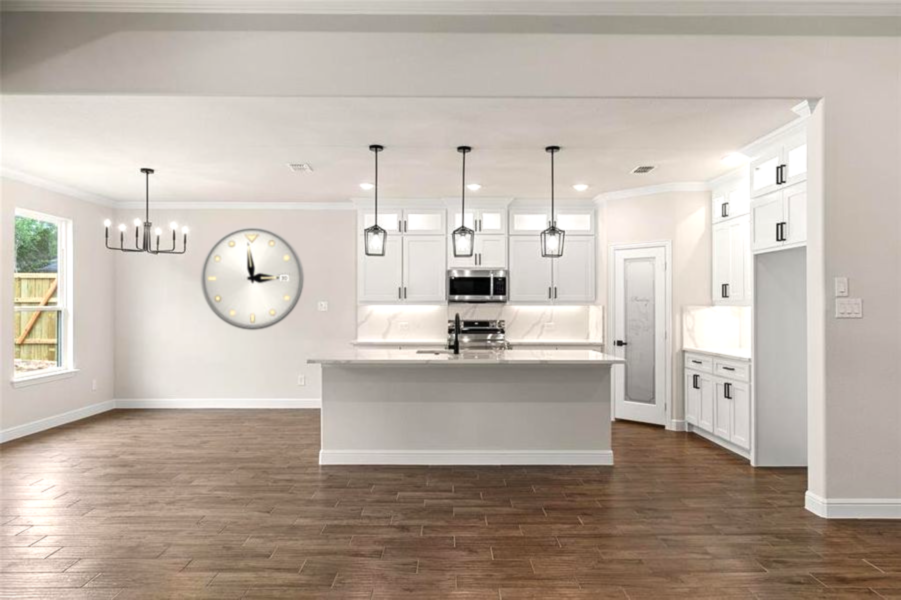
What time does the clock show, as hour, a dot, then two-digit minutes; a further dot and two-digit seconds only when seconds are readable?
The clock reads 2.59
